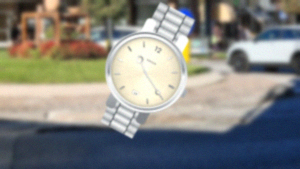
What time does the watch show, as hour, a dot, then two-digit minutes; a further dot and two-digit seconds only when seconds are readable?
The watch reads 10.20
